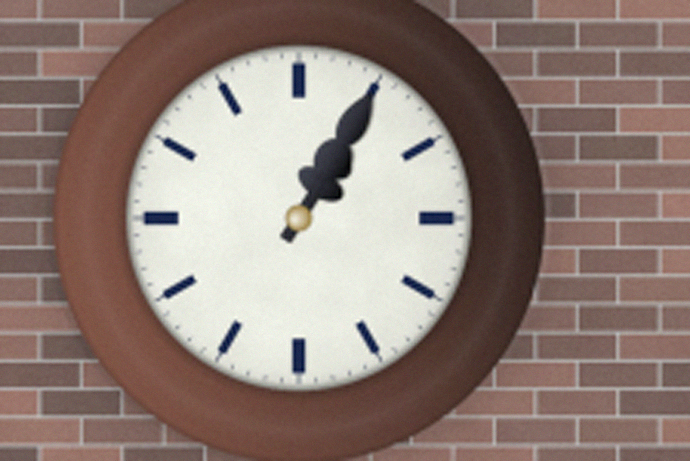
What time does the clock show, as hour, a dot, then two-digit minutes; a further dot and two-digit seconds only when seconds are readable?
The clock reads 1.05
